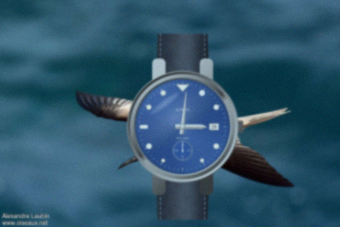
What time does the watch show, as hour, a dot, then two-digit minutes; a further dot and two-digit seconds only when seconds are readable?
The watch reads 3.01
